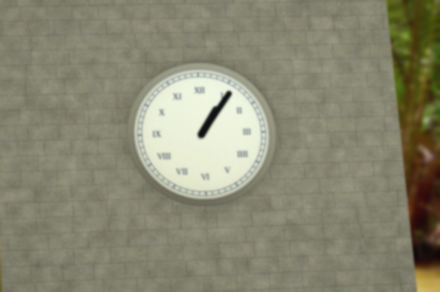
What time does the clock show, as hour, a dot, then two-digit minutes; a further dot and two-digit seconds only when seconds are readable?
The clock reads 1.06
